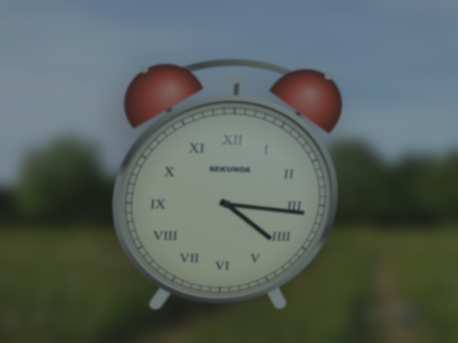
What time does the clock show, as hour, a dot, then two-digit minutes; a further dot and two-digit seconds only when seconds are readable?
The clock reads 4.16
